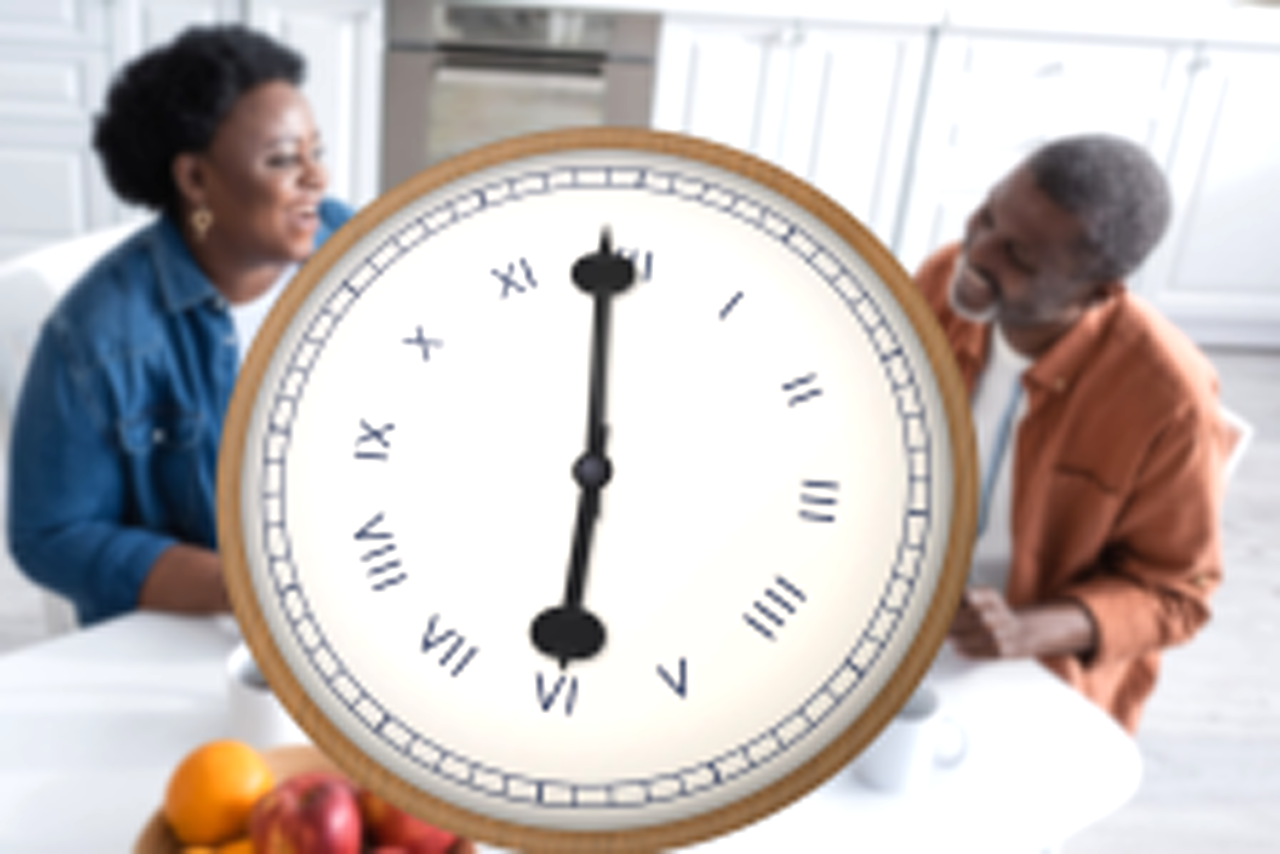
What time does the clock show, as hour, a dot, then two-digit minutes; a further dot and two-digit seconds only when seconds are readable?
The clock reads 5.59
